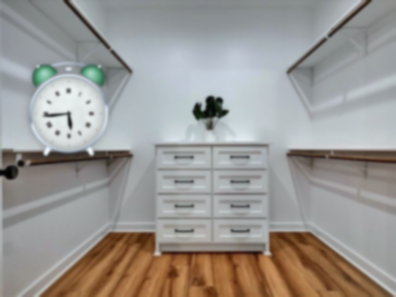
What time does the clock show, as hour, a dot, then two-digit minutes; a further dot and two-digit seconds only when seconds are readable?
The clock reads 5.44
